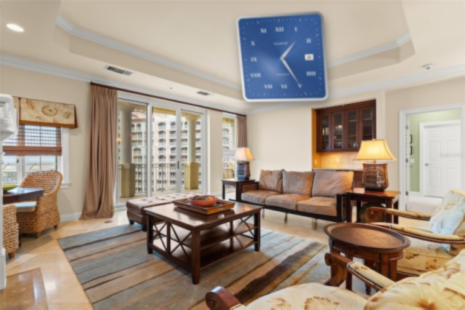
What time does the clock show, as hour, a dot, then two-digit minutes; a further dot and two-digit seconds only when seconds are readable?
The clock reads 1.25
